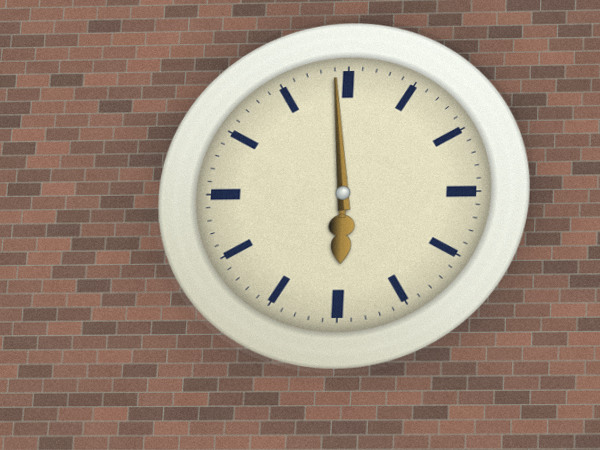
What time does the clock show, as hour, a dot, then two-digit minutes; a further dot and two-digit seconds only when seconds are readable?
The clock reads 5.59
